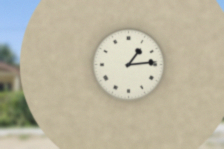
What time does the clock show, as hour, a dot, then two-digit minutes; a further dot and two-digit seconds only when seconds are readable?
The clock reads 1.14
